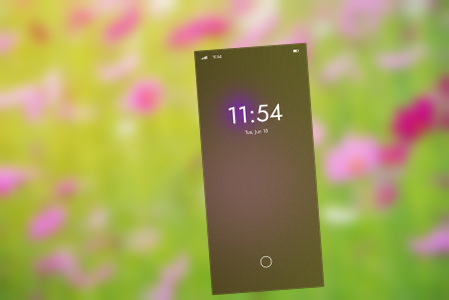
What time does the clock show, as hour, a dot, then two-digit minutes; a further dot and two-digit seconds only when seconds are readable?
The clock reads 11.54
